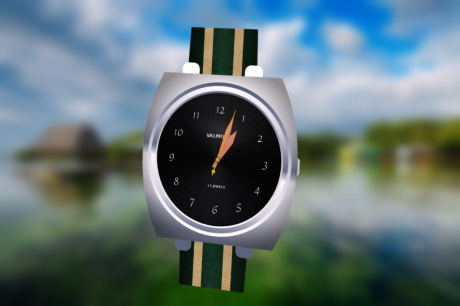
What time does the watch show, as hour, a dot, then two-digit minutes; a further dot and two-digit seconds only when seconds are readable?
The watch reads 1.03.03
